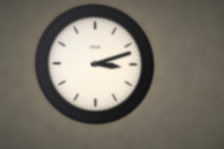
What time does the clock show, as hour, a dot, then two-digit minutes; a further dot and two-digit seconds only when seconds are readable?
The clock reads 3.12
